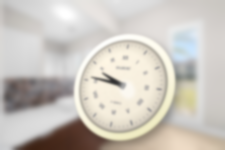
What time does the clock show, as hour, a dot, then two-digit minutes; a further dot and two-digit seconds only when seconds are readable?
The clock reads 9.46
